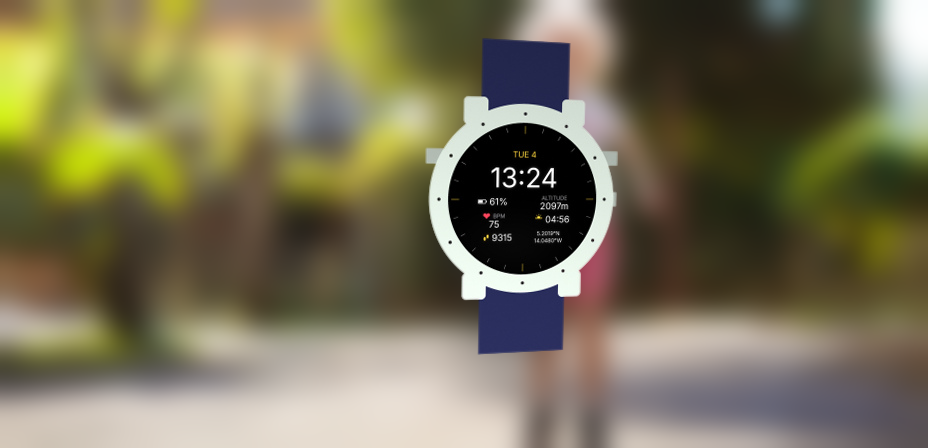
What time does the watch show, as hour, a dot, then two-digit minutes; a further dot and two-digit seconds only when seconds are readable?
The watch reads 13.24
